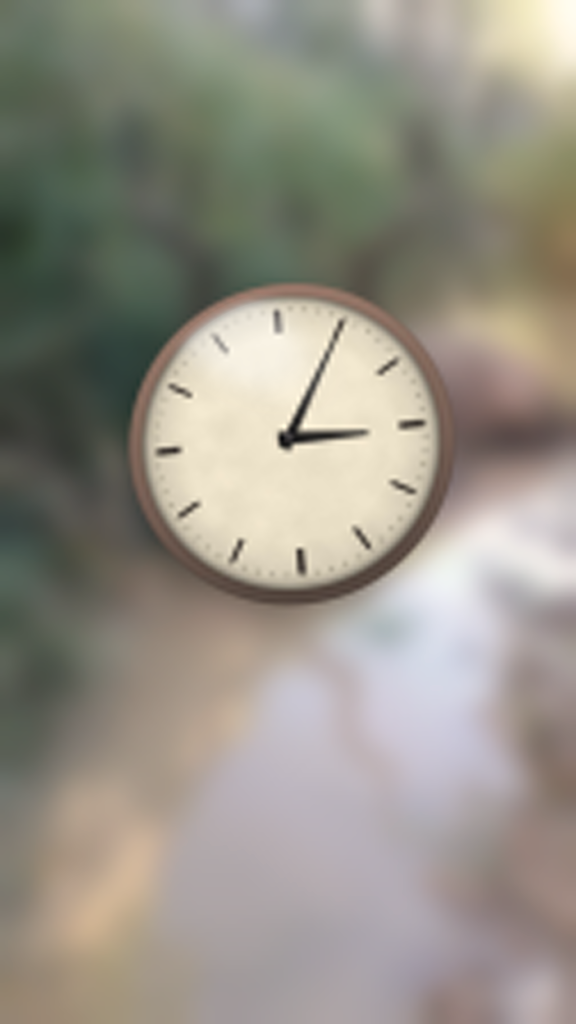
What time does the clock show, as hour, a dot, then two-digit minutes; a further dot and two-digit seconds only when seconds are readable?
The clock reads 3.05
